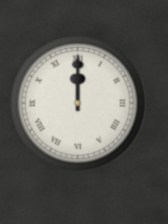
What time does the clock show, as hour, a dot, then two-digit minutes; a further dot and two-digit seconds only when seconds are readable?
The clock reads 12.00
